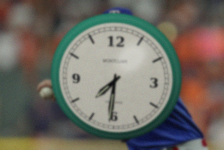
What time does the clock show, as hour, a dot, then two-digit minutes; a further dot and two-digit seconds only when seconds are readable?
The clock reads 7.31
